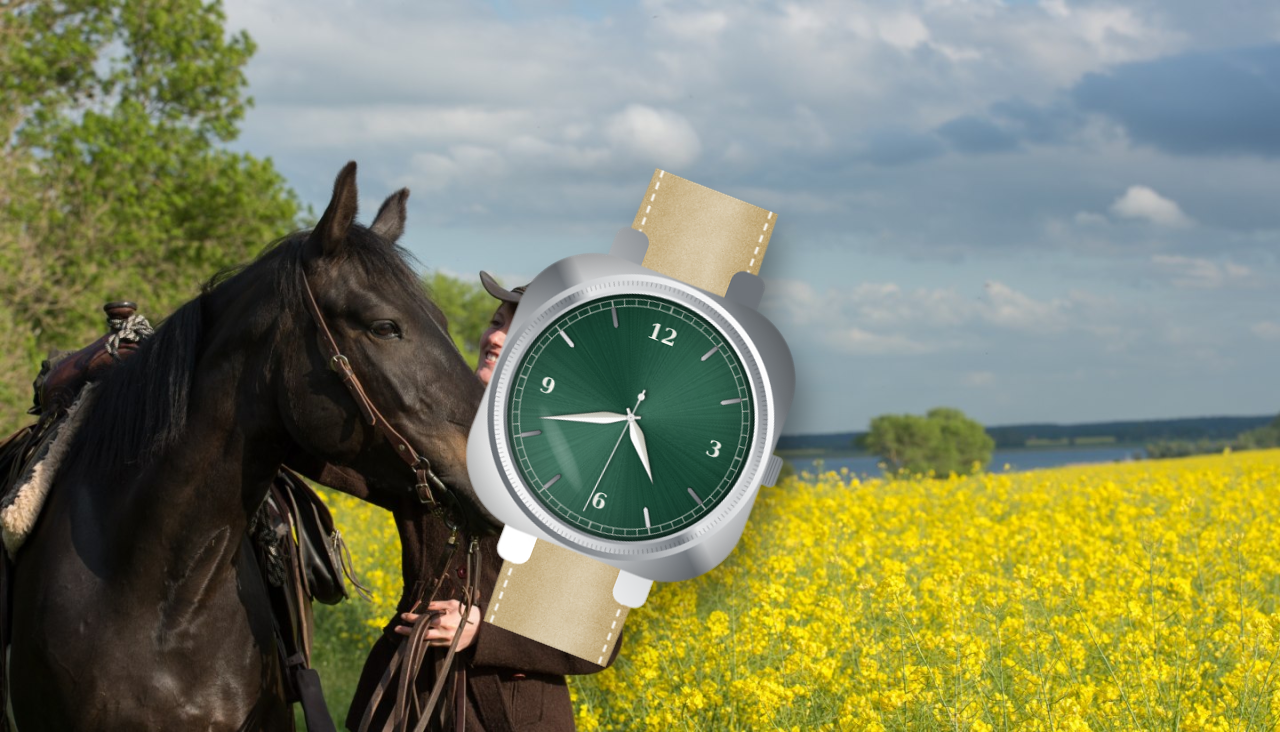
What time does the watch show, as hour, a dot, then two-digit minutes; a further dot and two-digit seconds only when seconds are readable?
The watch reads 4.41.31
